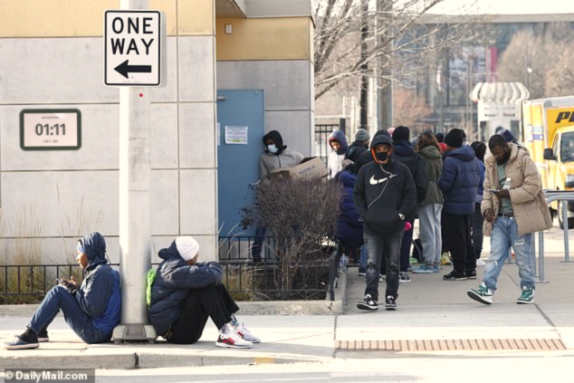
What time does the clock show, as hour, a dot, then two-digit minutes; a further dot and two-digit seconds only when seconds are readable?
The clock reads 1.11
